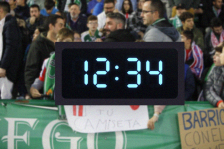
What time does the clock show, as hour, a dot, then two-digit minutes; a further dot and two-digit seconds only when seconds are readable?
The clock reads 12.34
